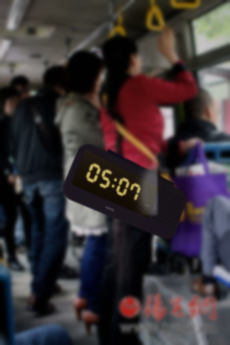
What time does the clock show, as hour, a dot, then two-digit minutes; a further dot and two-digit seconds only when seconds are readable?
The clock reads 5.07
